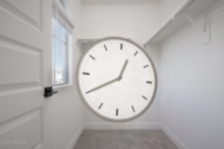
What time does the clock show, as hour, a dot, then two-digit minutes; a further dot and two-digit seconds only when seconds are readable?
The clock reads 12.40
